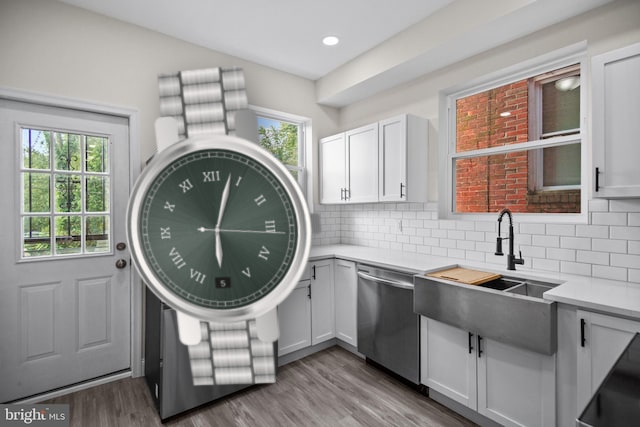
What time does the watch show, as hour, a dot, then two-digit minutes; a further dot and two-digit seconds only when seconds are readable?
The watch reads 6.03.16
